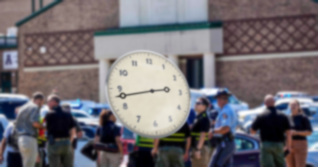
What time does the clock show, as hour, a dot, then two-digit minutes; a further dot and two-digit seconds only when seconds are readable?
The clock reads 2.43
